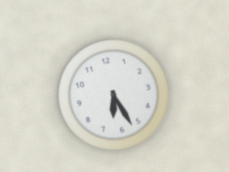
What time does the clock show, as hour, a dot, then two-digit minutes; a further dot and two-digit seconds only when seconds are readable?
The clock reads 6.27
